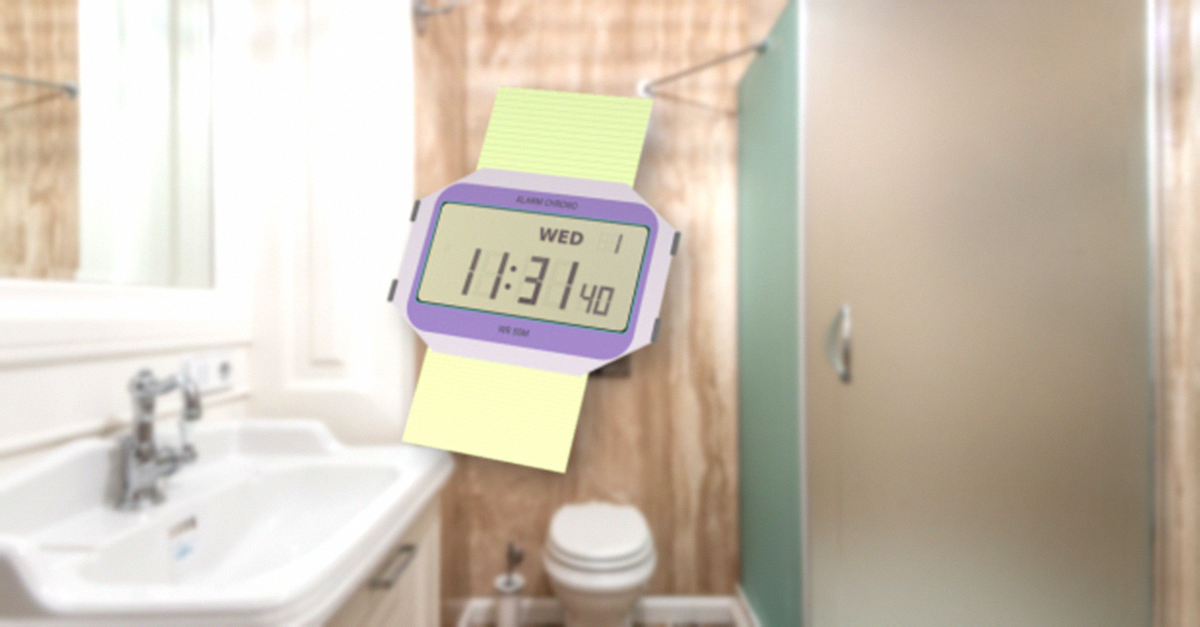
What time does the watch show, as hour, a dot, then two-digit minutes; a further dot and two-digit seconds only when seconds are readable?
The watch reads 11.31.40
